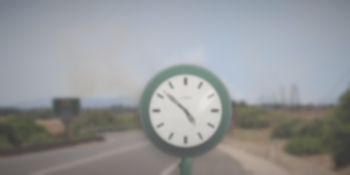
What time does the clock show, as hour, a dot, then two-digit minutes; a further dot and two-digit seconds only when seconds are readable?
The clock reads 4.52
